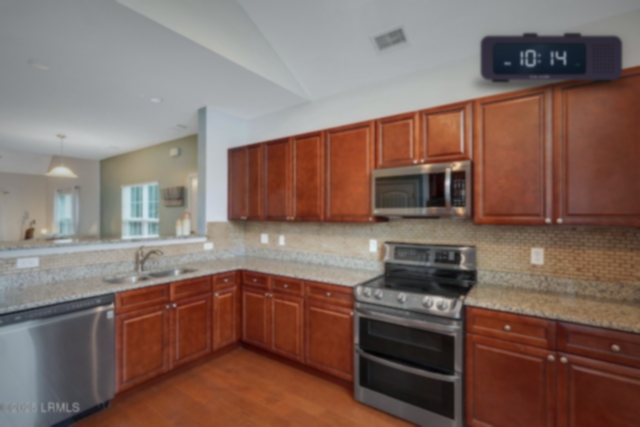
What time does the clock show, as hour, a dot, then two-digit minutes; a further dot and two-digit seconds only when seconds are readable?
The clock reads 10.14
